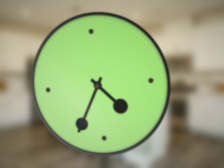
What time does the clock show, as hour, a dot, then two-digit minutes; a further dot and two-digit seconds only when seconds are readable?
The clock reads 4.35
